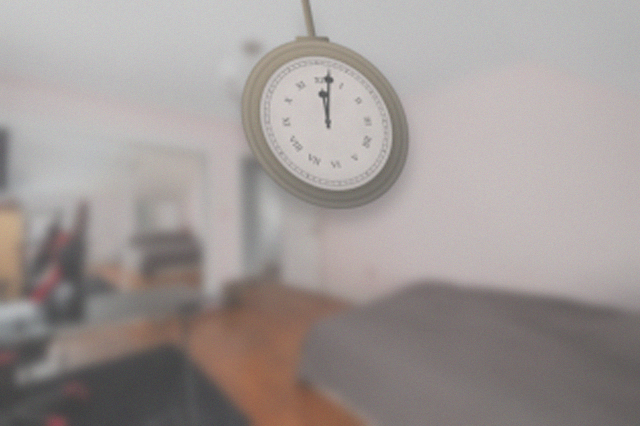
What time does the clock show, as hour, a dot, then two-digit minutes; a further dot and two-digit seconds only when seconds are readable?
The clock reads 12.02
